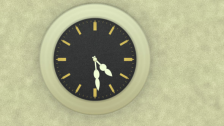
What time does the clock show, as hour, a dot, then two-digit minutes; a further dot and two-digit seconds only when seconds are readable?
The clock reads 4.29
